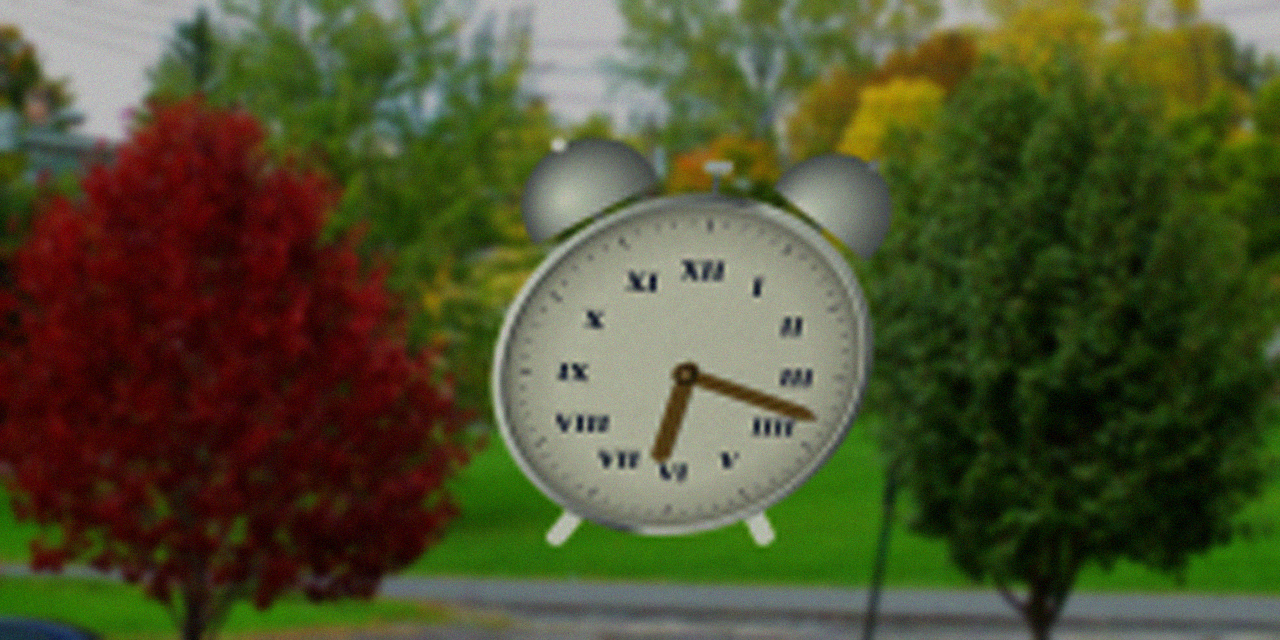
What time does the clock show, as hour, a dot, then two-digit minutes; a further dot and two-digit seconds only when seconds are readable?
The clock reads 6.18
